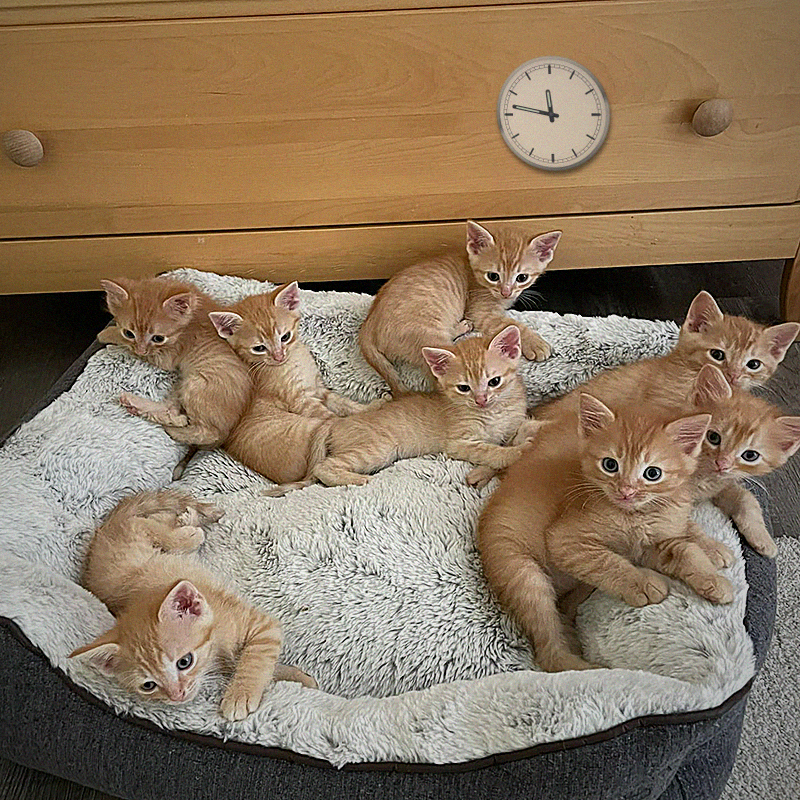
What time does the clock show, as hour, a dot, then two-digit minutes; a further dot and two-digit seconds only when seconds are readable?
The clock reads 11.47
